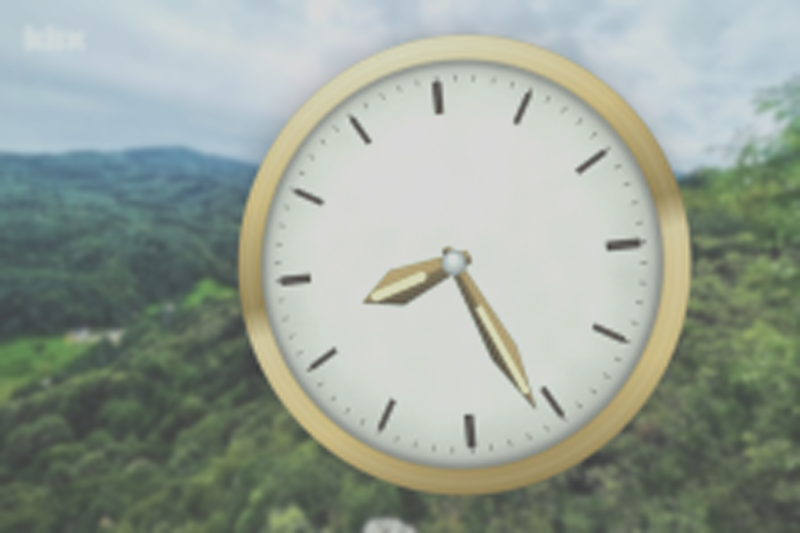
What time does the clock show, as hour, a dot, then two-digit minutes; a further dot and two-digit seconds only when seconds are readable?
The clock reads 8.26
